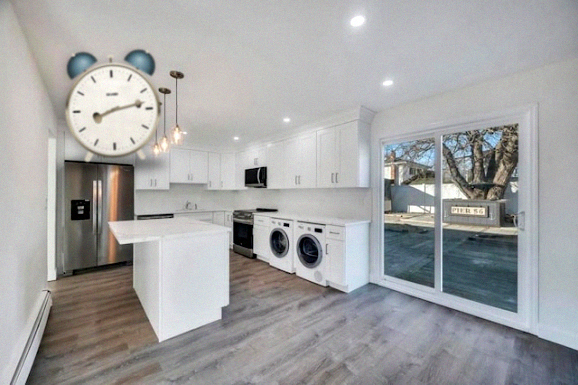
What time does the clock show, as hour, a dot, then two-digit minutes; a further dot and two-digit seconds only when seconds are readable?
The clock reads 8.13
